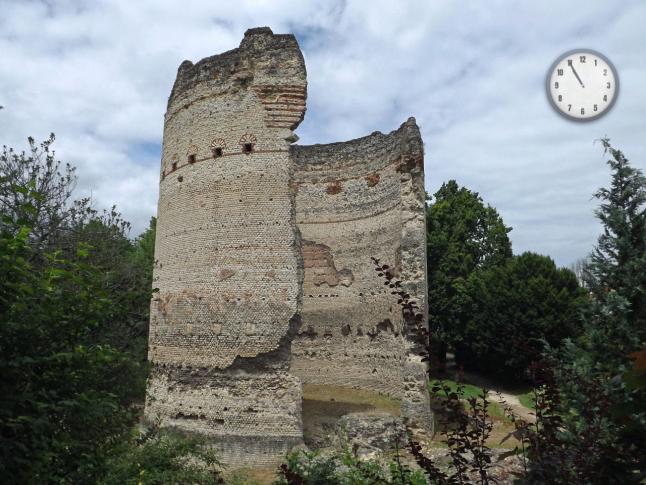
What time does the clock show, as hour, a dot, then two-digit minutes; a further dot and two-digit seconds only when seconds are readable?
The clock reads 10.55
